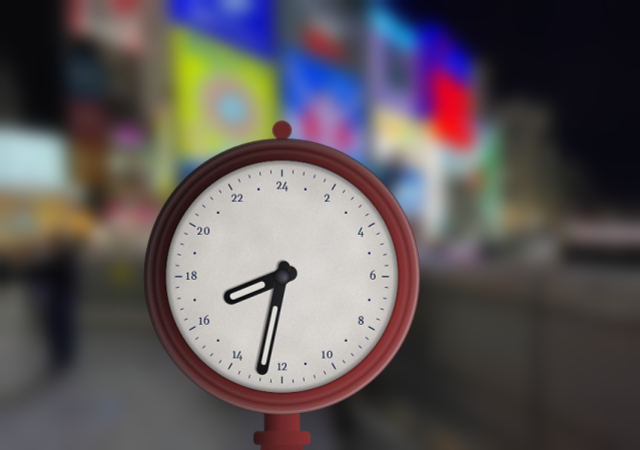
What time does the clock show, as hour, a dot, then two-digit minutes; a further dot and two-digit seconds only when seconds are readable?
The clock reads 16.32
